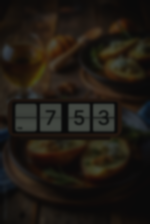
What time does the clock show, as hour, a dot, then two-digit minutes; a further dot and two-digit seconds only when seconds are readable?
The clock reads 7.53
